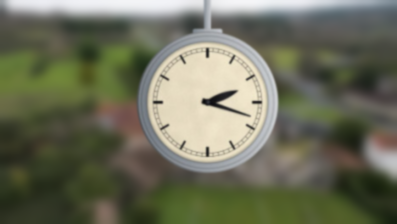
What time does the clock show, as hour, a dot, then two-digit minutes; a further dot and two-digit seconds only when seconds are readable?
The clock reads 2.18
